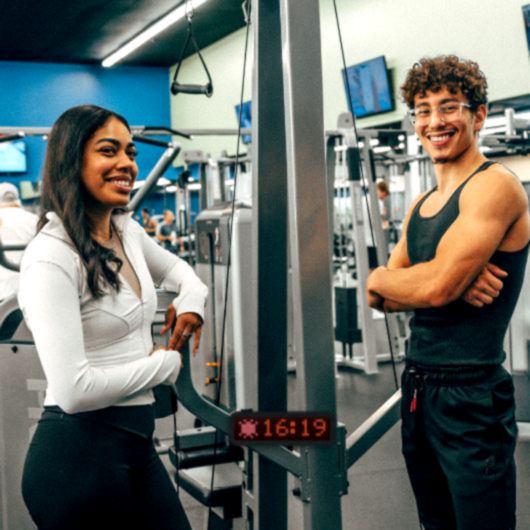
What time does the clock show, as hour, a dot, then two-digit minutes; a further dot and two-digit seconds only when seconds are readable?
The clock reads 16.19
